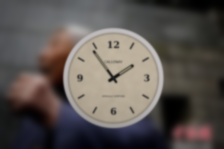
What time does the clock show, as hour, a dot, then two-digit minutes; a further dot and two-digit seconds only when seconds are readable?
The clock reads 1.54
